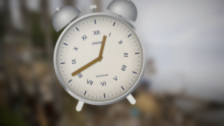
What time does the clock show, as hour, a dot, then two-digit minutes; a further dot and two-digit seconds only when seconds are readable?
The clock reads 12.41
